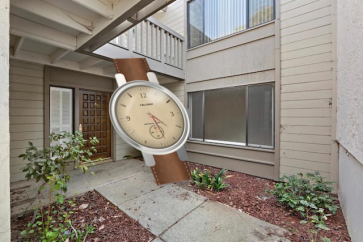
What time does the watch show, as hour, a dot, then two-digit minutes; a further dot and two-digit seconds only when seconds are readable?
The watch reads 4.28
